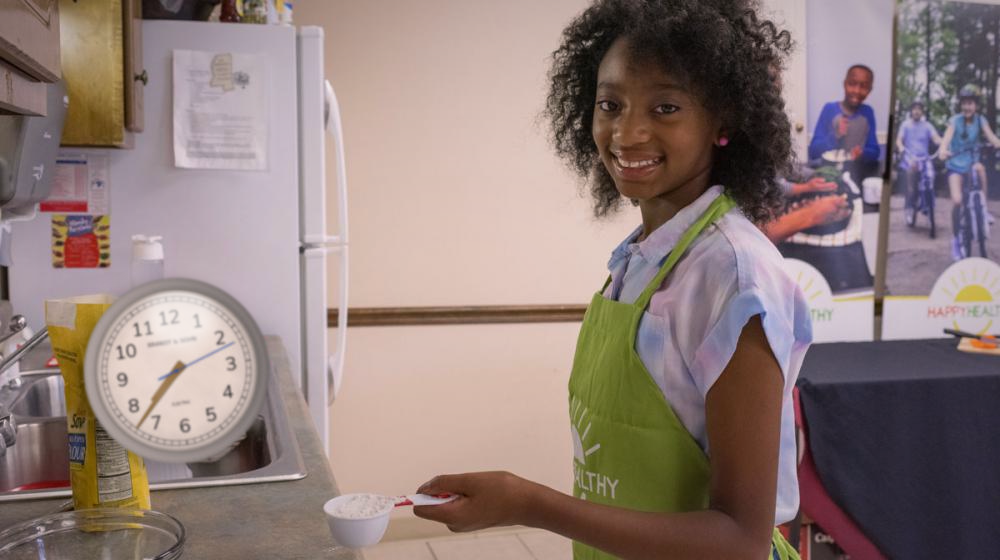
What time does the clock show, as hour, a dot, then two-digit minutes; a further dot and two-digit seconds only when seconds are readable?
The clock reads 7.37.12
